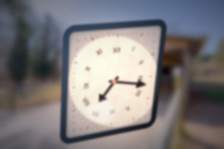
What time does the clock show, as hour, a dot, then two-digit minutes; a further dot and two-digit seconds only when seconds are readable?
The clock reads 7.17
